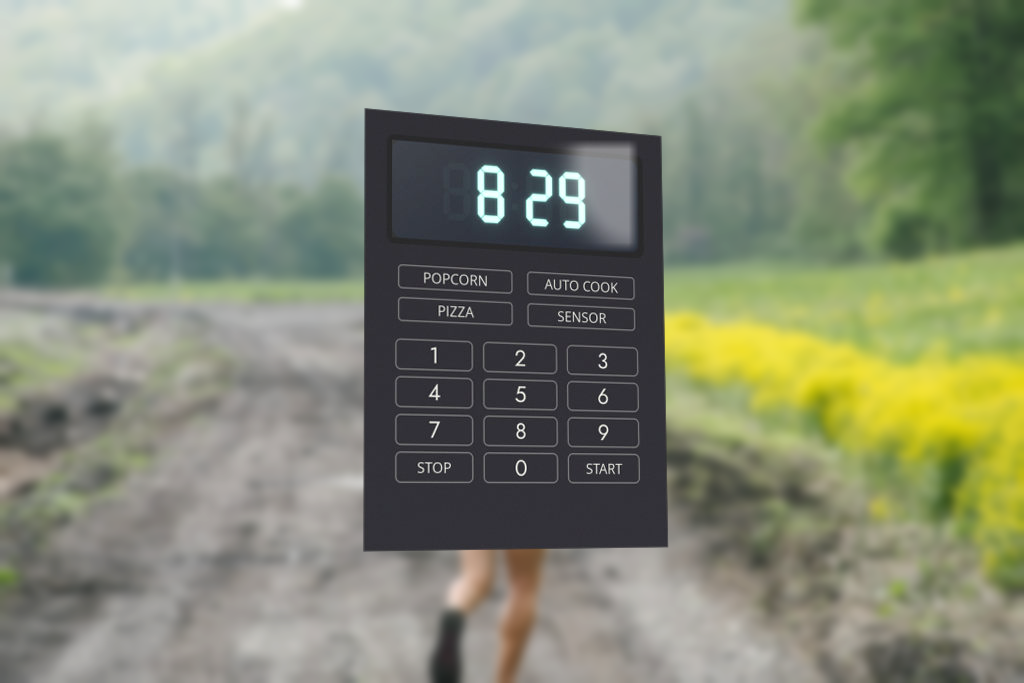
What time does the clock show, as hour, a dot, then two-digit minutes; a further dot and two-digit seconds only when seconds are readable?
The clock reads 8.29
